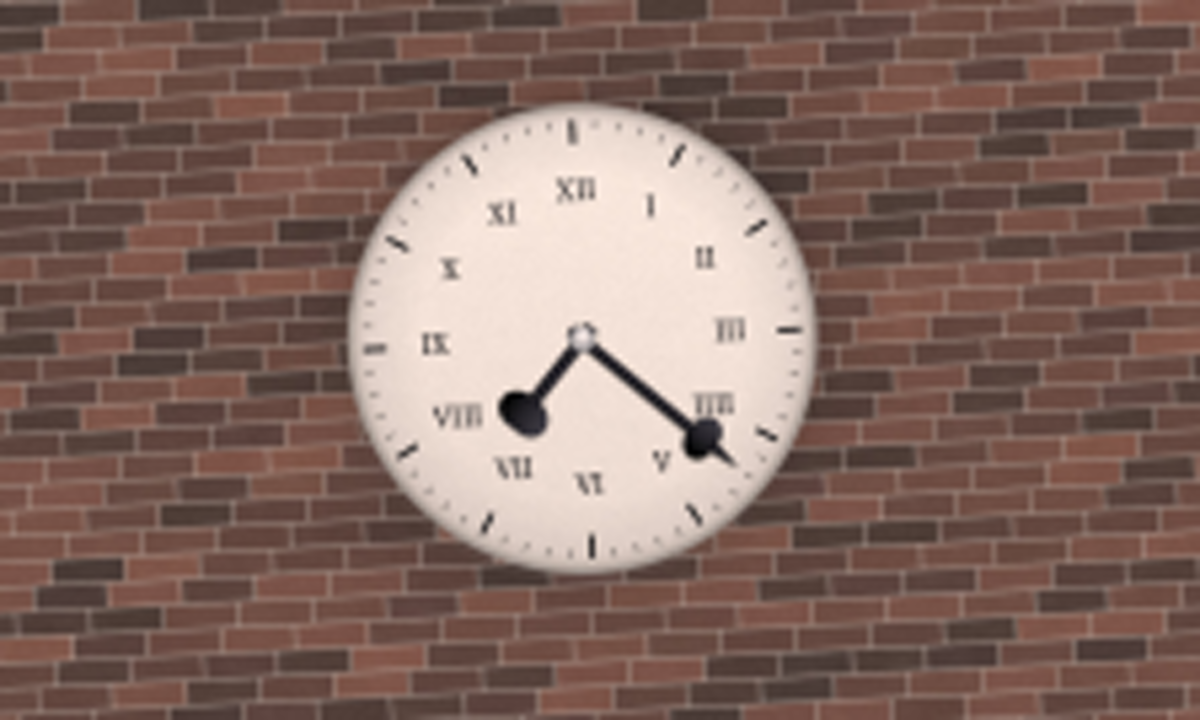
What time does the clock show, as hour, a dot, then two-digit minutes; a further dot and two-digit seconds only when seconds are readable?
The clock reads 7.22
